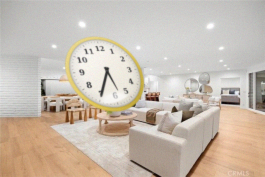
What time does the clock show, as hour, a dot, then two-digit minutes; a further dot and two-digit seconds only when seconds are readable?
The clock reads 5.35
